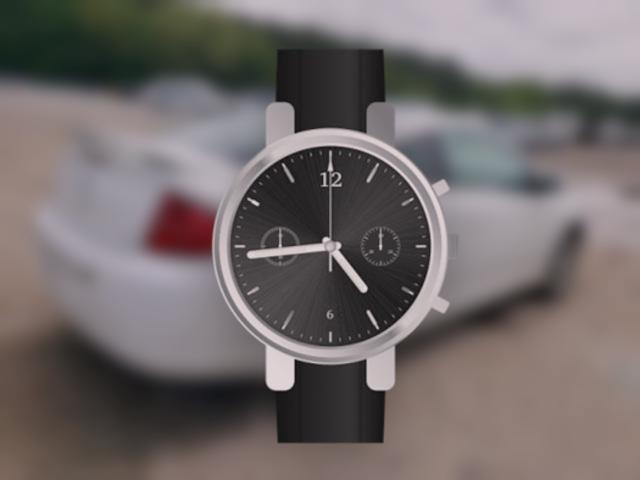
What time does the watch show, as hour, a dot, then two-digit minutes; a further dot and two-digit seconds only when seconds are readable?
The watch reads 4.44
